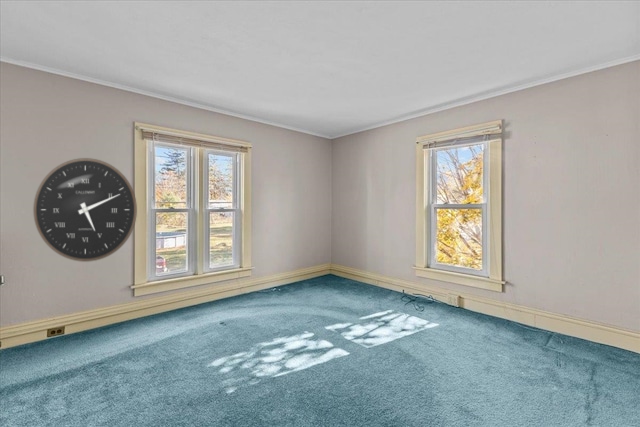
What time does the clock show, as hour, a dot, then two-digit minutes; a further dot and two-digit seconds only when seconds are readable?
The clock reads 5.11
